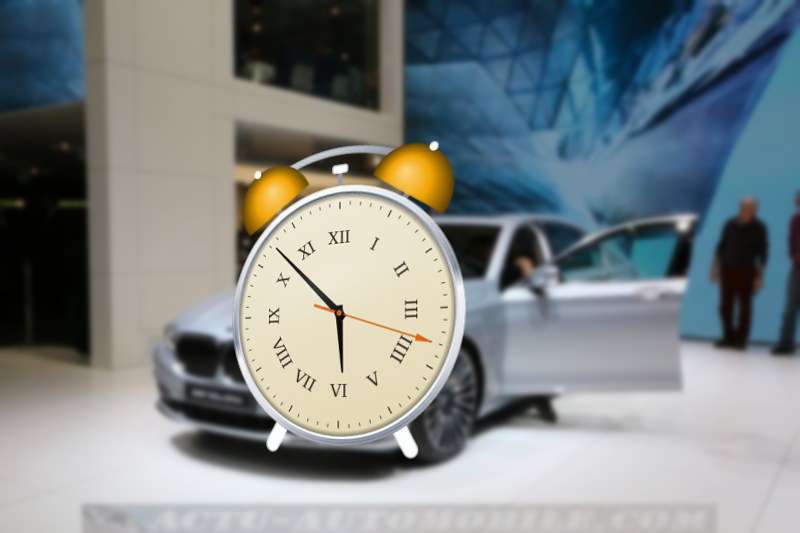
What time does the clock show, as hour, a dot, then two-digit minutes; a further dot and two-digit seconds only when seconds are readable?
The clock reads 5.52.18
